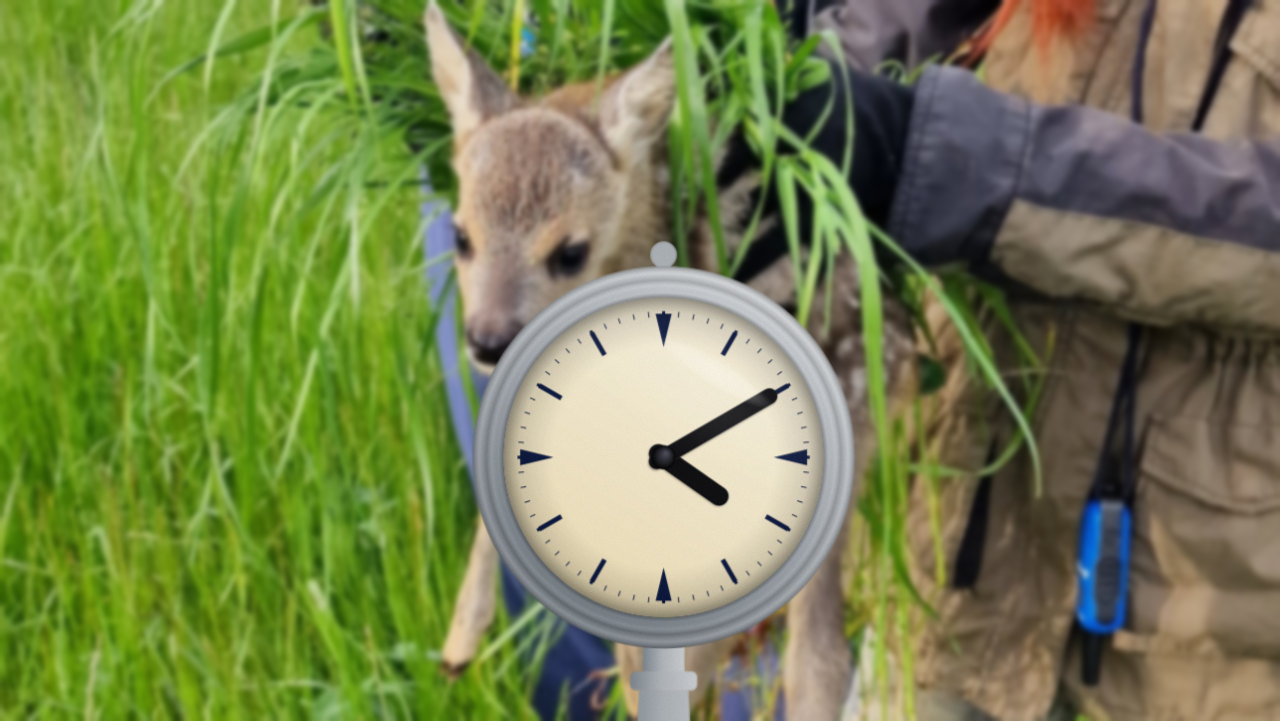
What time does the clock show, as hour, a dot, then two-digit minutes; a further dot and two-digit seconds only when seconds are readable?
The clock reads 4.10
